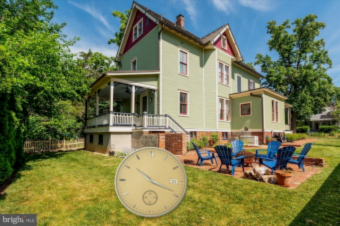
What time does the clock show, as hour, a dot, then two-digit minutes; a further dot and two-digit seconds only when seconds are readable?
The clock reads 10.19
